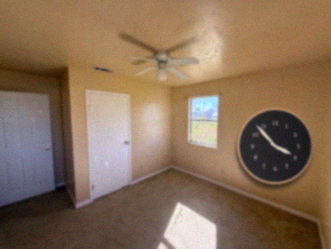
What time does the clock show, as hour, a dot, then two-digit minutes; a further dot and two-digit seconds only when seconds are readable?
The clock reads 3.53
